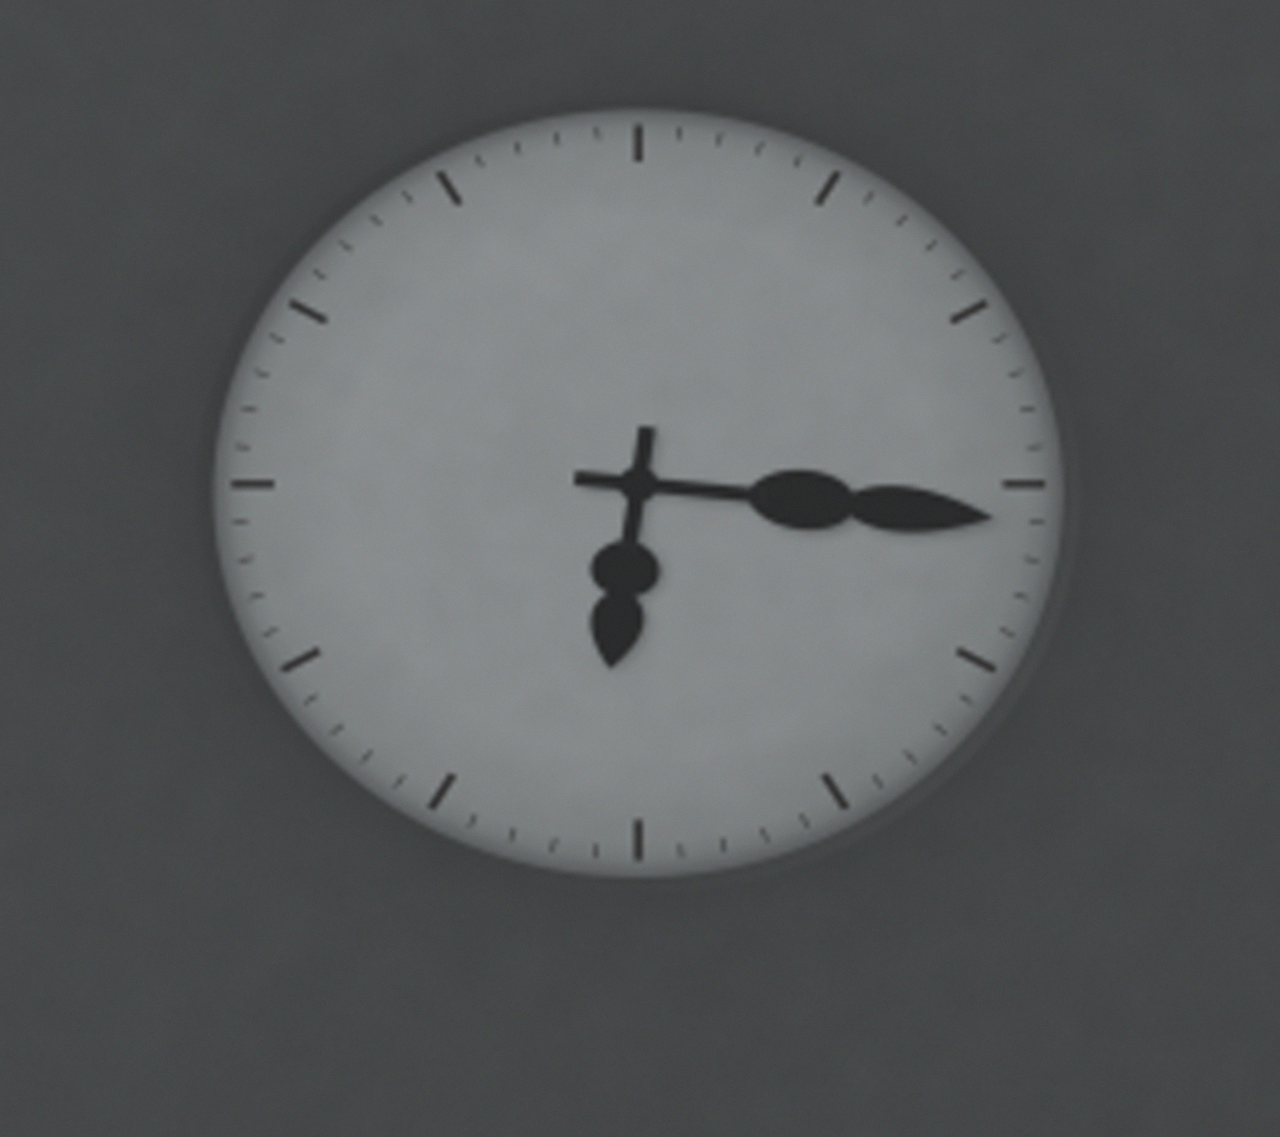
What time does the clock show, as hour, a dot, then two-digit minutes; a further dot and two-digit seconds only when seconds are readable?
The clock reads 6.16
